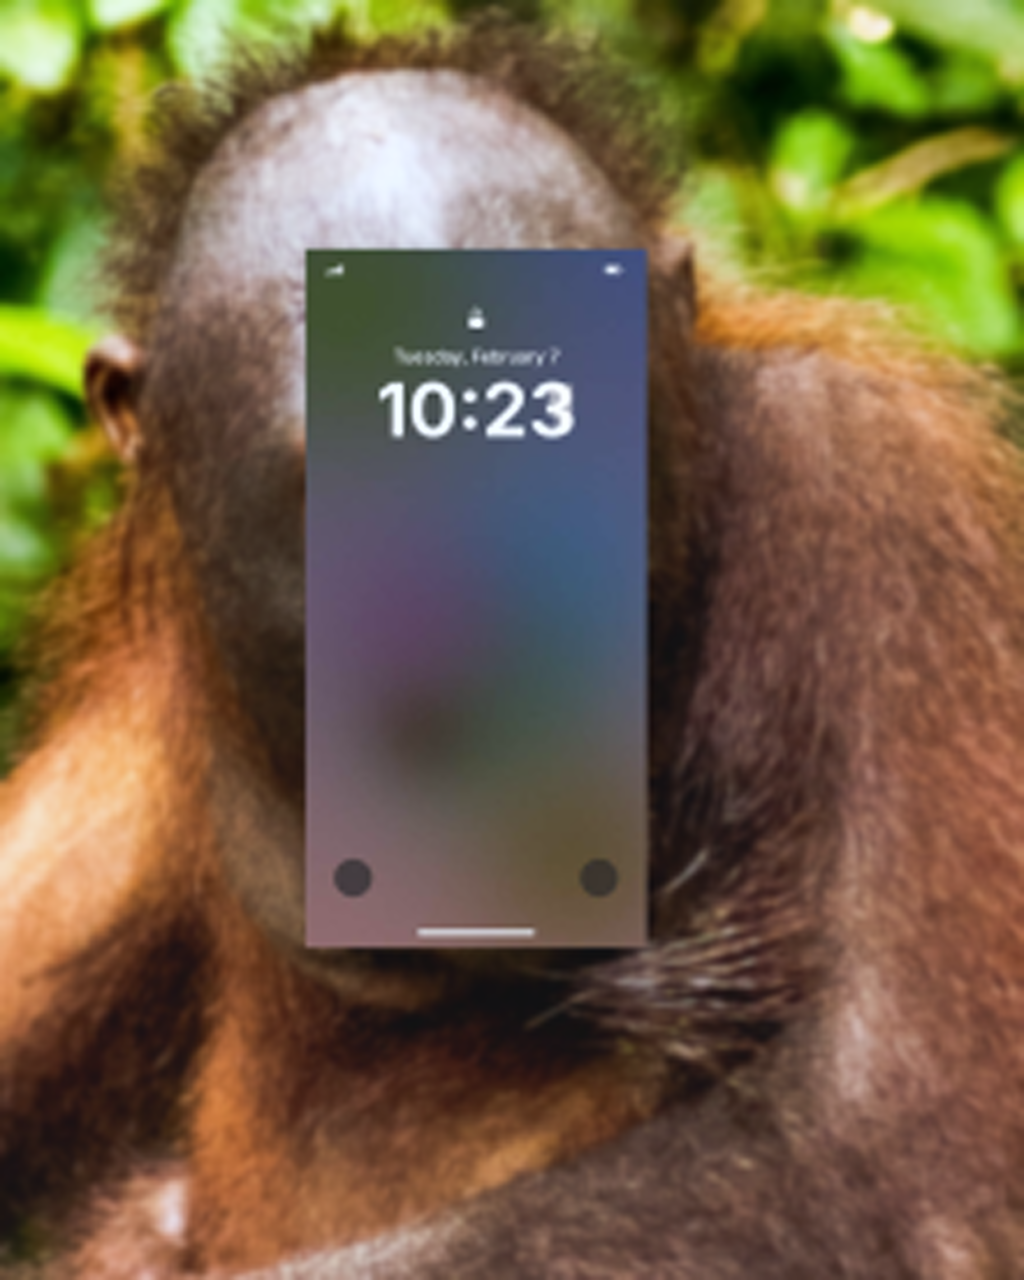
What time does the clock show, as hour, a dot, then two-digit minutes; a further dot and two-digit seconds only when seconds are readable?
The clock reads 10.23
